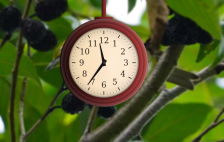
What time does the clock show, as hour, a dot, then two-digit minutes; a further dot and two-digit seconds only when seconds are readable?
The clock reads 11.36
